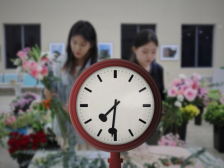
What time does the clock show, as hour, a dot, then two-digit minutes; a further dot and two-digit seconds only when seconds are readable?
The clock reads 7.31
